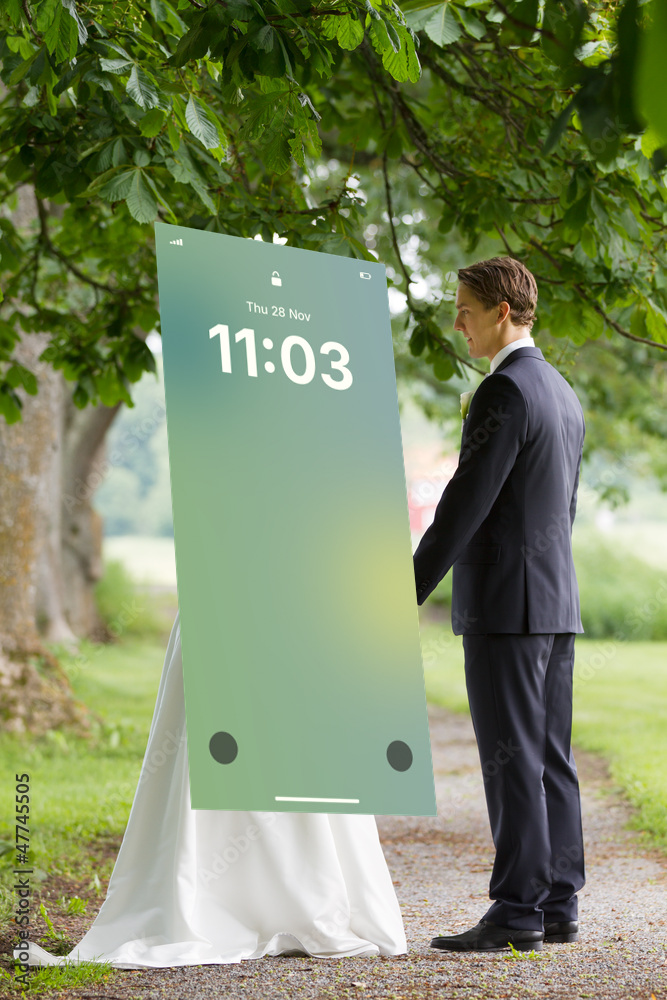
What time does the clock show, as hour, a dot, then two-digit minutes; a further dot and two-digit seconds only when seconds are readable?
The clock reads 11.03
